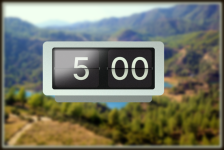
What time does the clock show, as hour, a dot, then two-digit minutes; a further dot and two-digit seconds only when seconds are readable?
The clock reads 5.00
